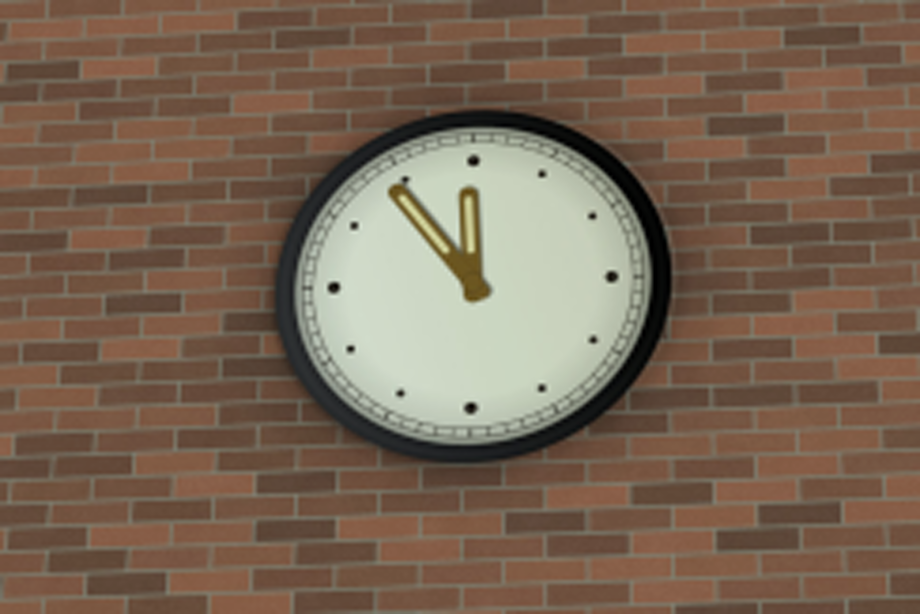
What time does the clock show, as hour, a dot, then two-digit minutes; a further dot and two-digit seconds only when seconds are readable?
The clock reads 11.54
